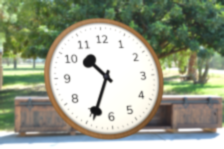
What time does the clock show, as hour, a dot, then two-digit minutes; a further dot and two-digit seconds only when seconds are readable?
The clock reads 10.34
